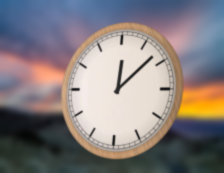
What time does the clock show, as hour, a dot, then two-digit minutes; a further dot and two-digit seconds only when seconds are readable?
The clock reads 12.08
